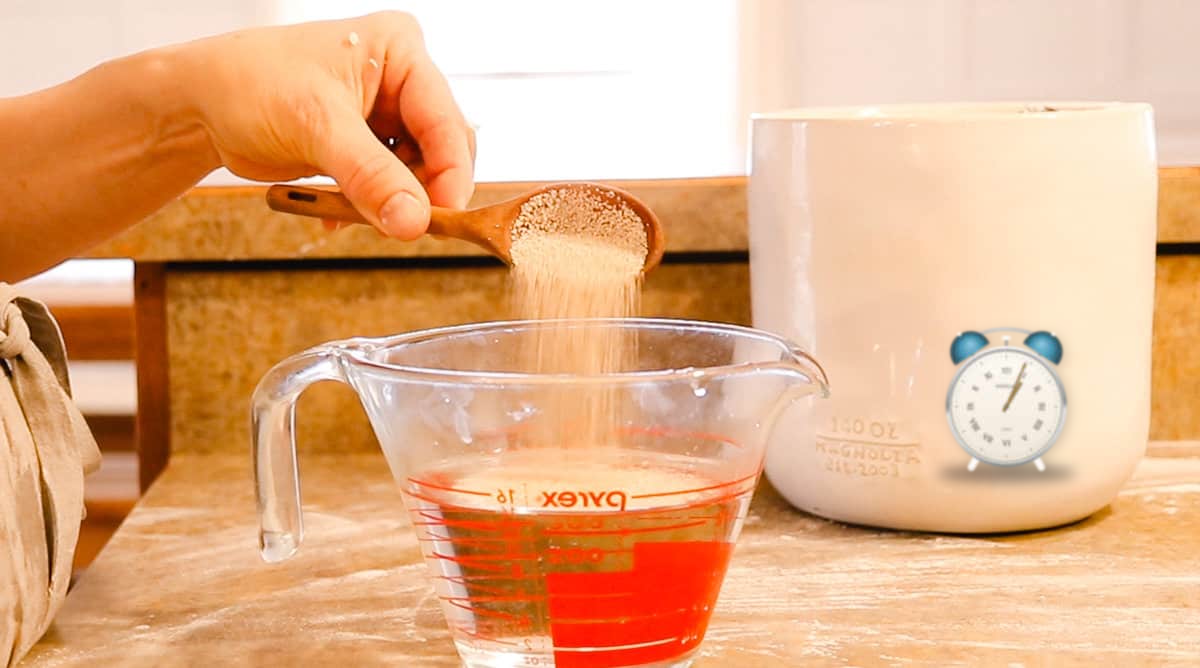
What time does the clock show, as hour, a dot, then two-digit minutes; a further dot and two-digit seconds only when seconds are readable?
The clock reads 1.04
